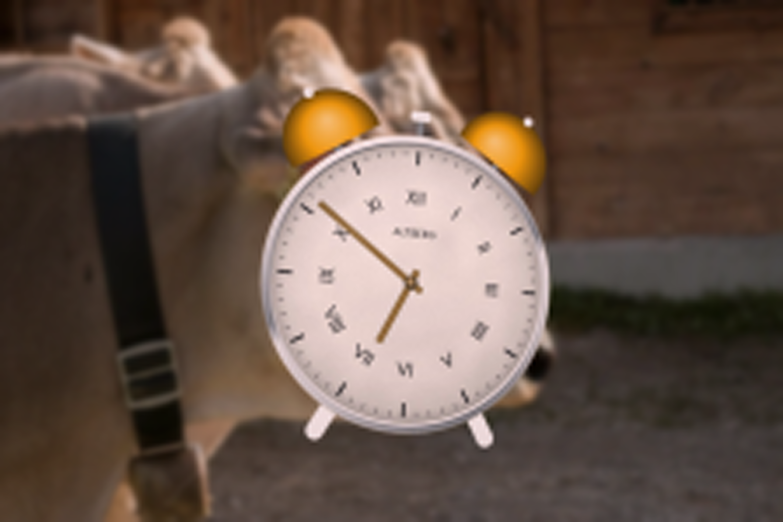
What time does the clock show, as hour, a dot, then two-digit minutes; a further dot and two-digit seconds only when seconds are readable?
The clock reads 6.51
